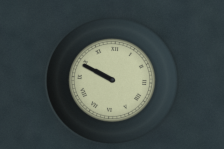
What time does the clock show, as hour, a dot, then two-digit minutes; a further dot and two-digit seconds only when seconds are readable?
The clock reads 9.49
